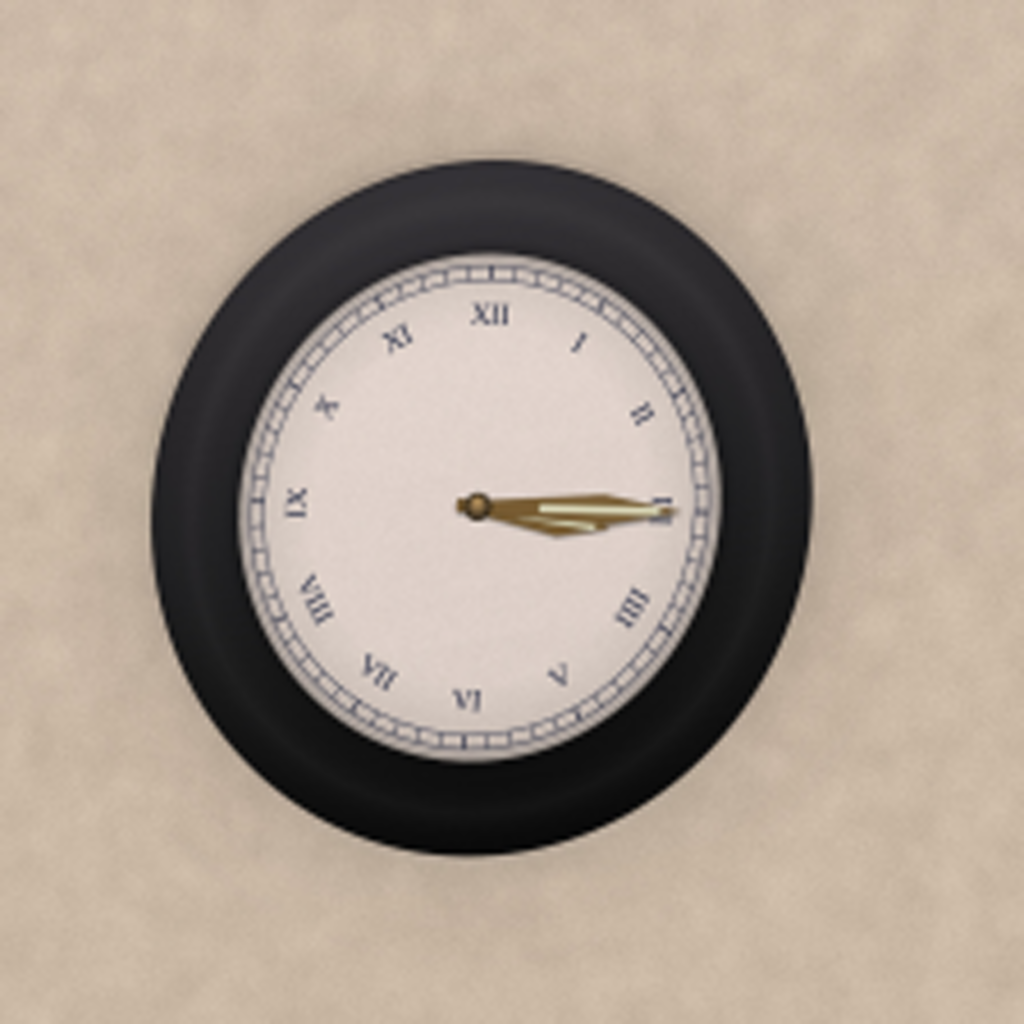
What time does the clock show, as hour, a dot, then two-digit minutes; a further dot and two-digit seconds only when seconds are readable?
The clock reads 3.15
